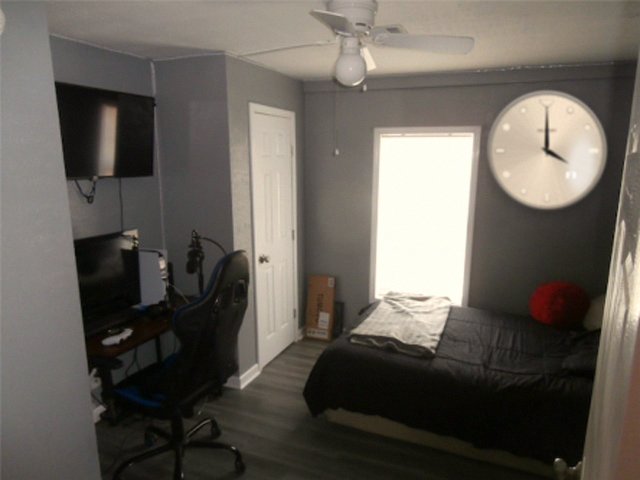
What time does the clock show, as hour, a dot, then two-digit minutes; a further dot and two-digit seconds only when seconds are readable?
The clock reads 4.00
